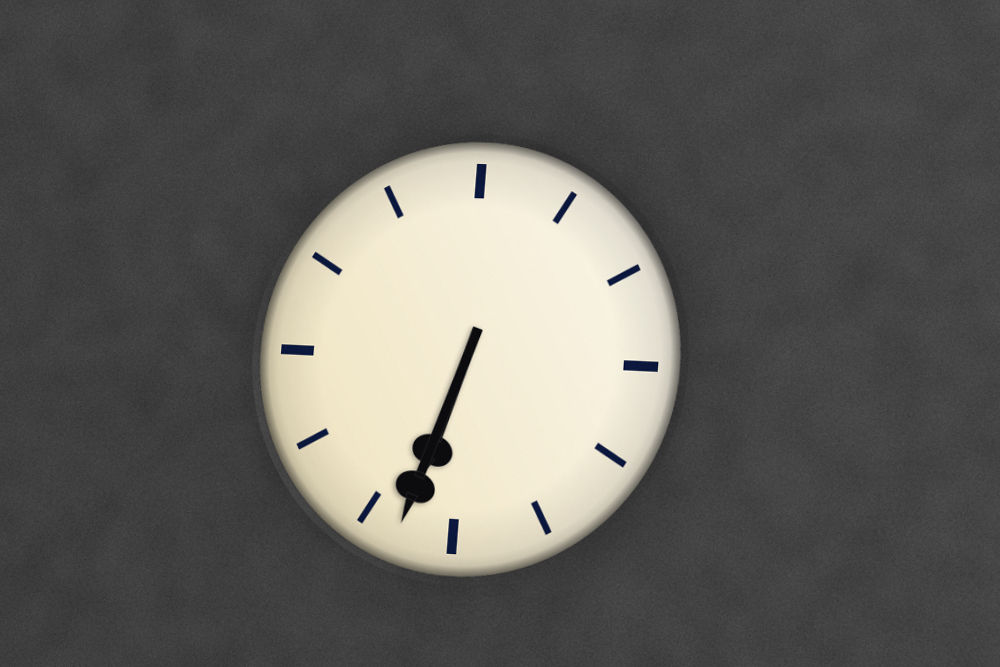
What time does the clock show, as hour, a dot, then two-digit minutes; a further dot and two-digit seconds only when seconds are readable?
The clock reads 6.33
